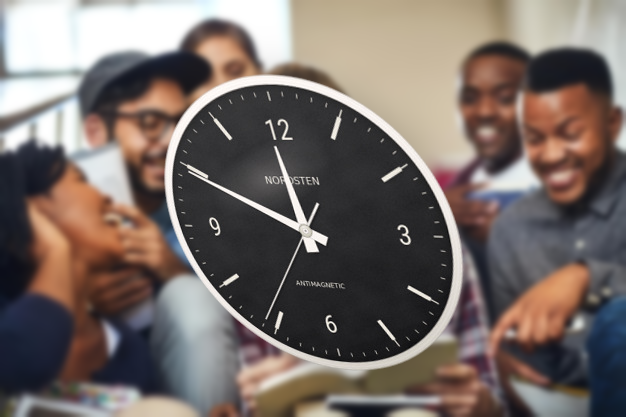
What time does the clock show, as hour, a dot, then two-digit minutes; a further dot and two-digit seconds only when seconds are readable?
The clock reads 11.49.36
